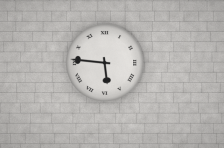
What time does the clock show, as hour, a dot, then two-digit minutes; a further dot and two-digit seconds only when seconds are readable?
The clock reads 5.46
